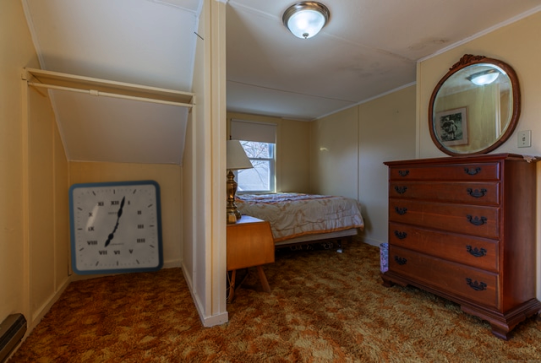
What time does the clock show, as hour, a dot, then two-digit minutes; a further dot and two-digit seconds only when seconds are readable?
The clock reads 7.03
